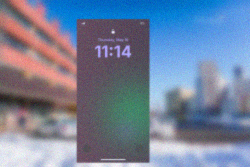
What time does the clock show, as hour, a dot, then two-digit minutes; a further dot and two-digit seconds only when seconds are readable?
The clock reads 11.14
